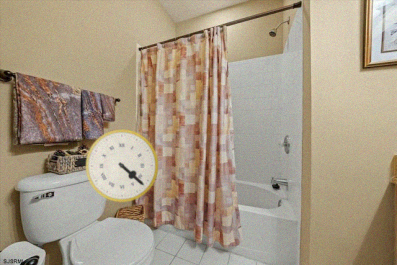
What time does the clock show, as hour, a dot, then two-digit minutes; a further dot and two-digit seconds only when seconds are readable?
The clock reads 4.22
